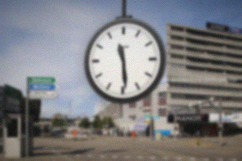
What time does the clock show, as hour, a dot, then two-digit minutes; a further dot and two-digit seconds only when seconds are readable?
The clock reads 11.29
